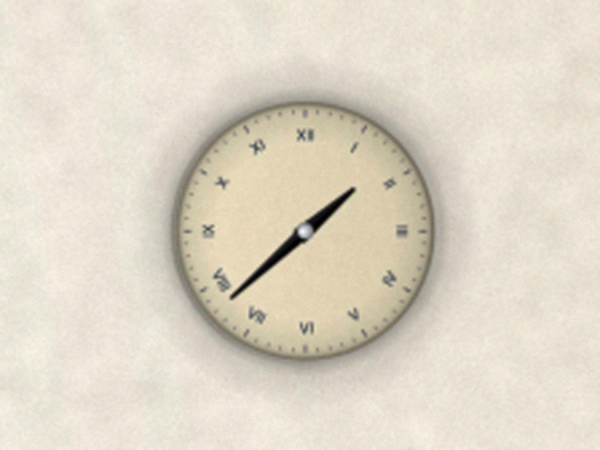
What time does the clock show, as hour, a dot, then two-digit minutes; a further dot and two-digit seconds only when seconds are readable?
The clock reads 1.38
